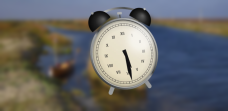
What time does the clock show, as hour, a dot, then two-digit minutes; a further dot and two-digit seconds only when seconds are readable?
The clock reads 5.29
